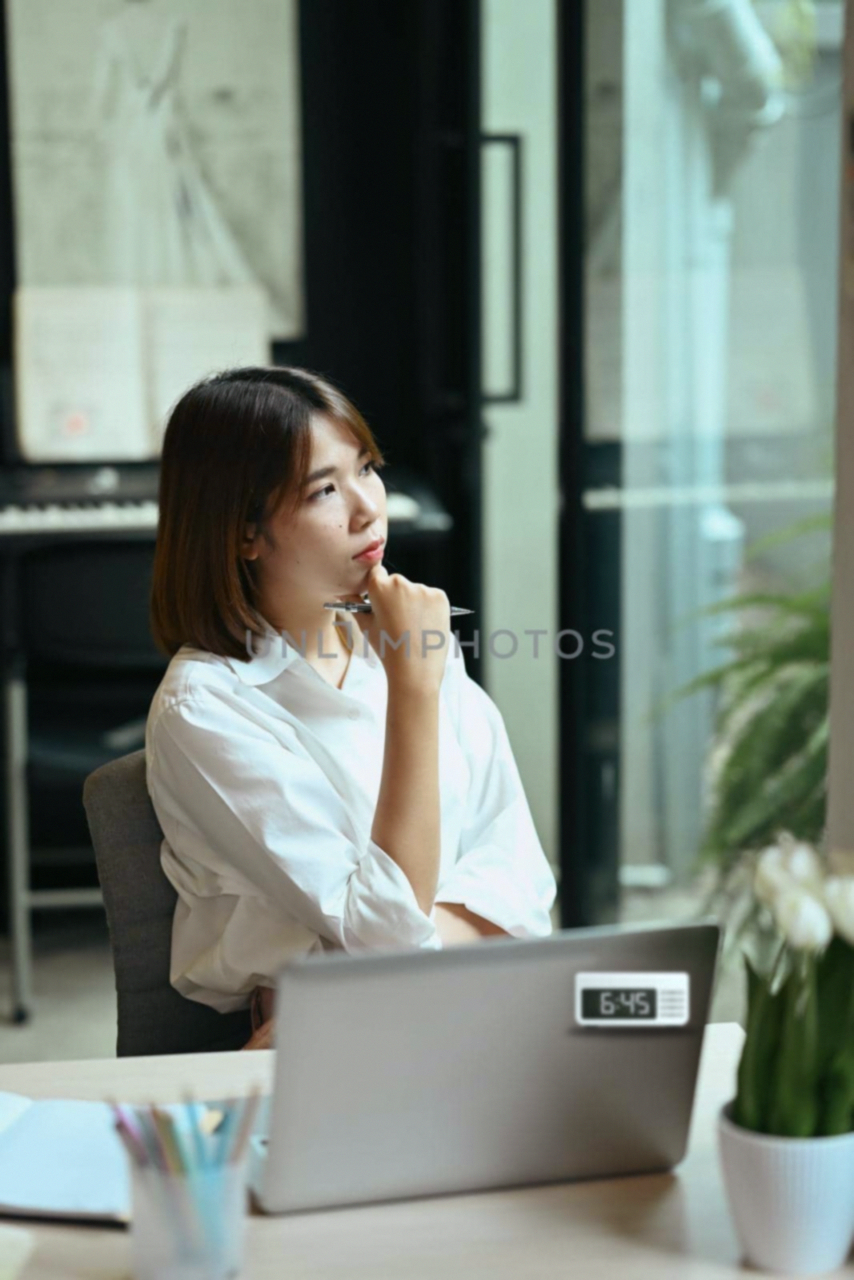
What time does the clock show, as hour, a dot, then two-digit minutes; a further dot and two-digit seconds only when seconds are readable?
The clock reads 6.45
